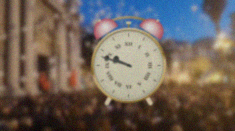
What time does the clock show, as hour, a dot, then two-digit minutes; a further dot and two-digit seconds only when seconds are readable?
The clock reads 9.48
